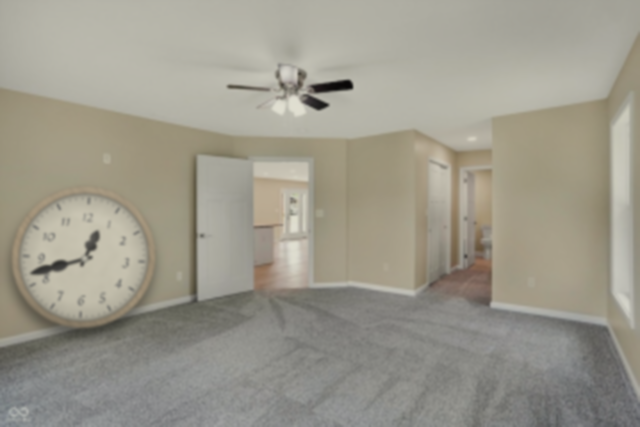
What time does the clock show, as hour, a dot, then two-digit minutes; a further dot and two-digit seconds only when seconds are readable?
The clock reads 12.42
